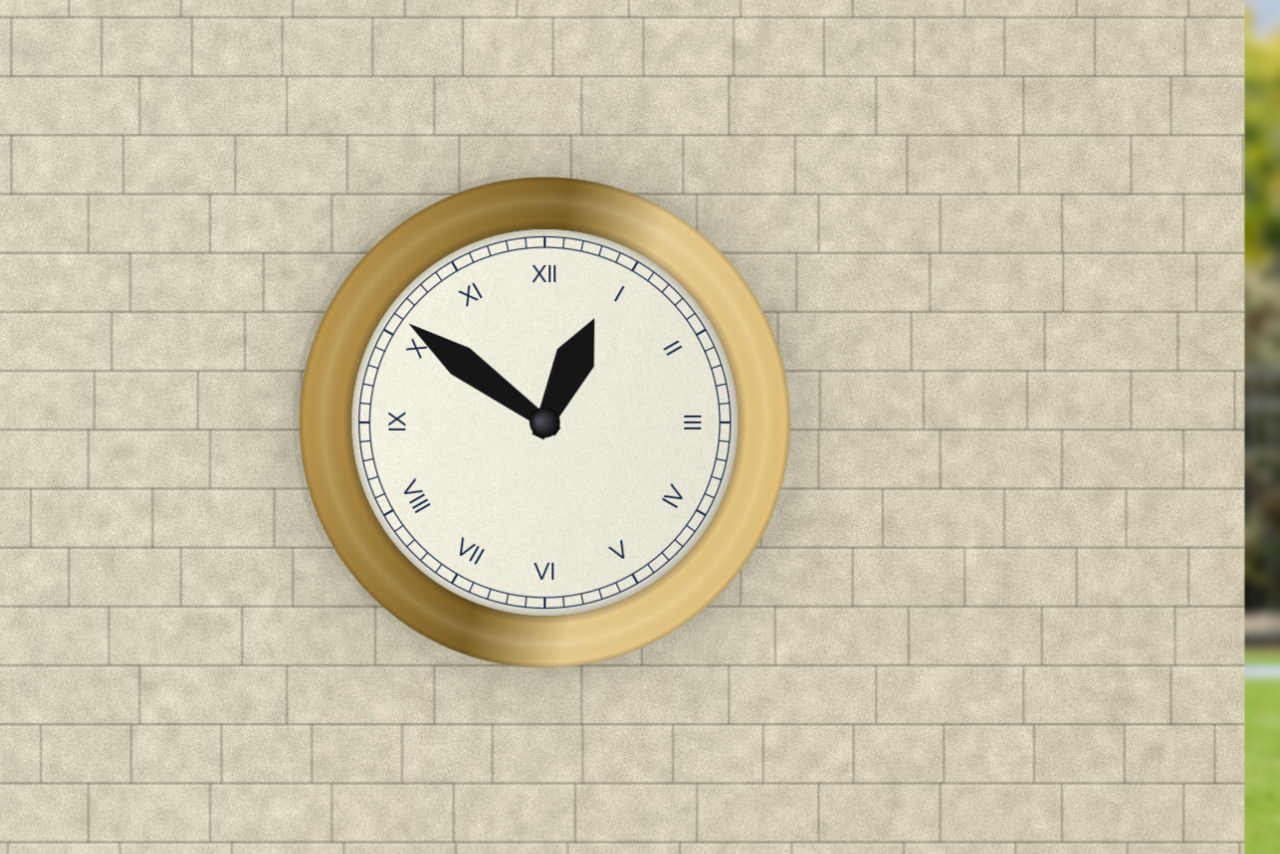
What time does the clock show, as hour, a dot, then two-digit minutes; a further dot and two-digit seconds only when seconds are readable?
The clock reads 12.51
